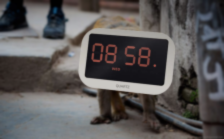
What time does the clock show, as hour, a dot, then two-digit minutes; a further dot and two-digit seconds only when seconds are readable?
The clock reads 8.58
